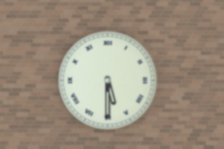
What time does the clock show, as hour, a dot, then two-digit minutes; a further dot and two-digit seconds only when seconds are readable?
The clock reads 5.30
